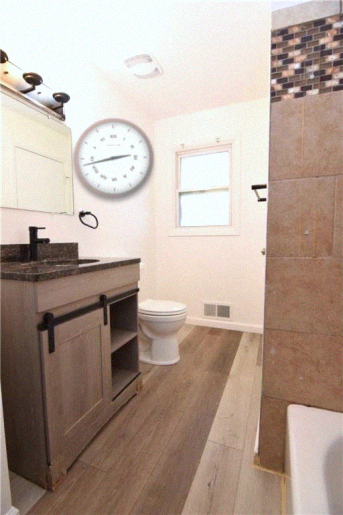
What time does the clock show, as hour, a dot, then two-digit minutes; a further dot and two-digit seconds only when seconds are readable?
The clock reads 2.43
